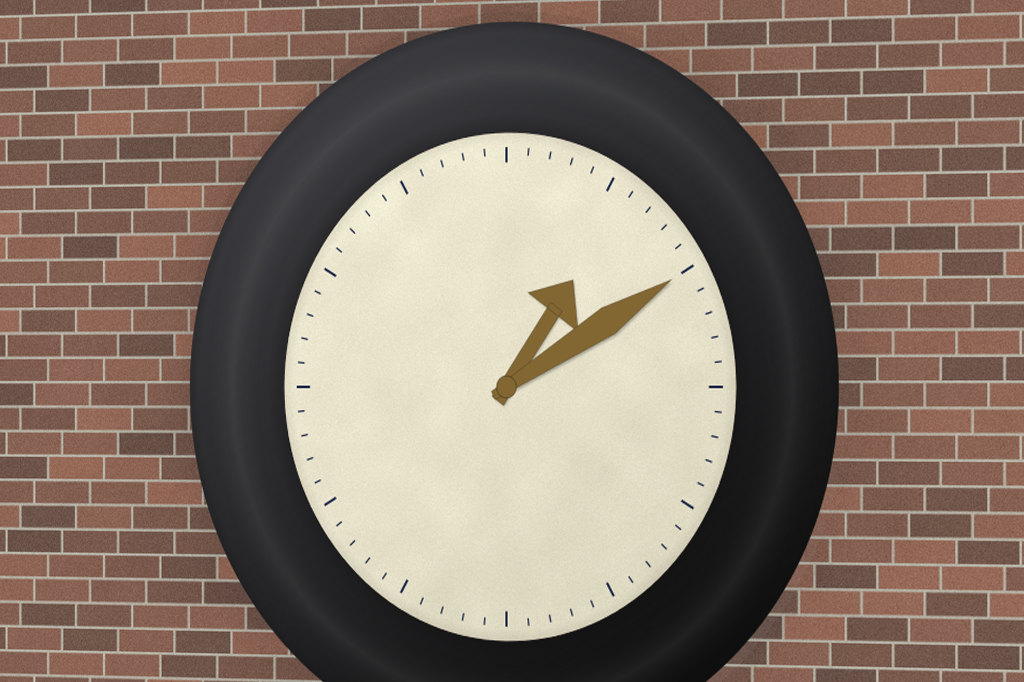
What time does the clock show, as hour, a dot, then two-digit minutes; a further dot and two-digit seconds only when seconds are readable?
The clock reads 1.10
